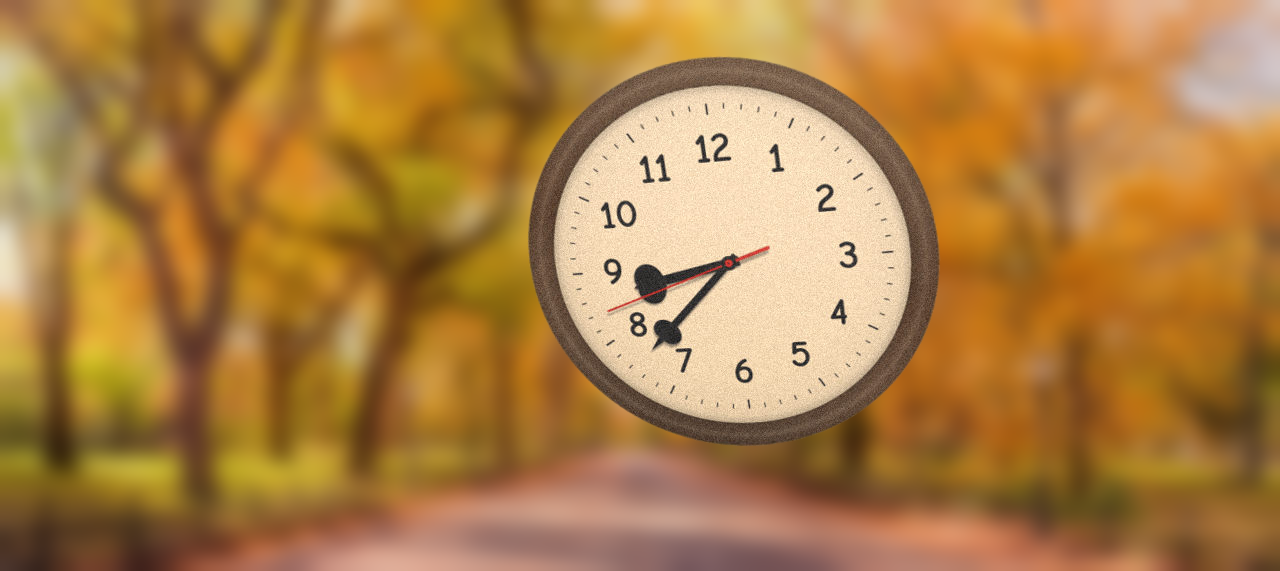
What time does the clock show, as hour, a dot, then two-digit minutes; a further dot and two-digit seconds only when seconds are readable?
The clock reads 8.37.42
